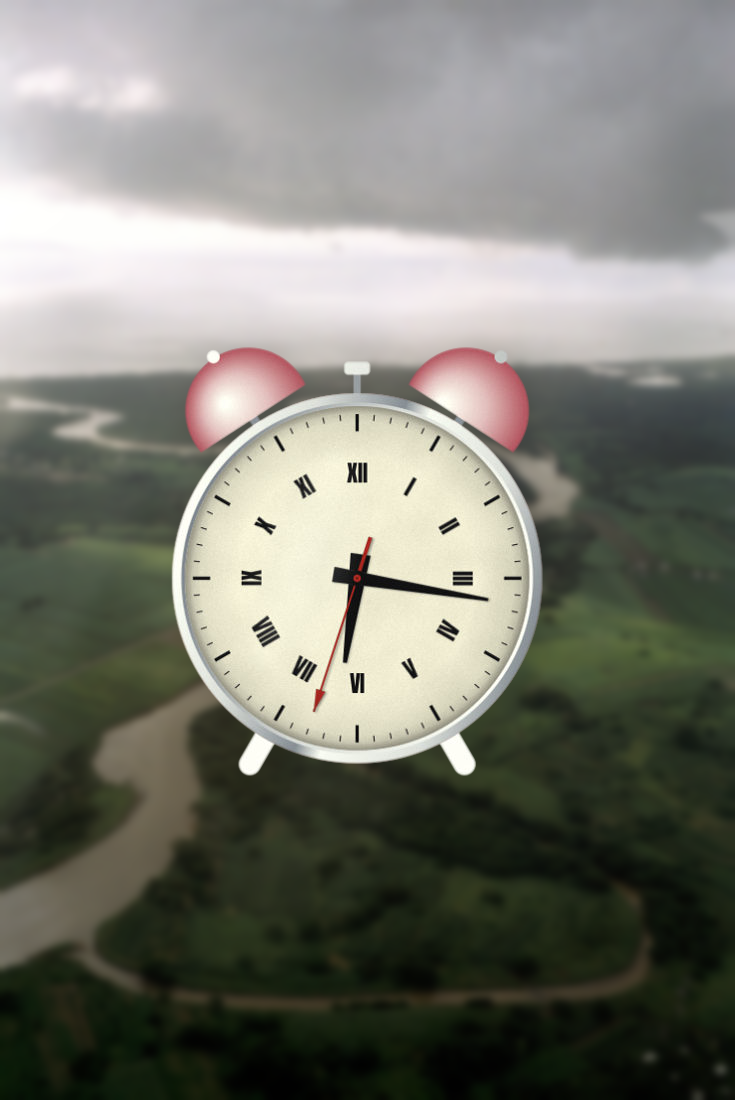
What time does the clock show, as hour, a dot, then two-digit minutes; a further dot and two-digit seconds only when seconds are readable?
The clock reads 6.16.33
